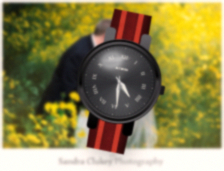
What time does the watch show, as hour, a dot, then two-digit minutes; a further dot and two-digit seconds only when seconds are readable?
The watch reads 4.29
